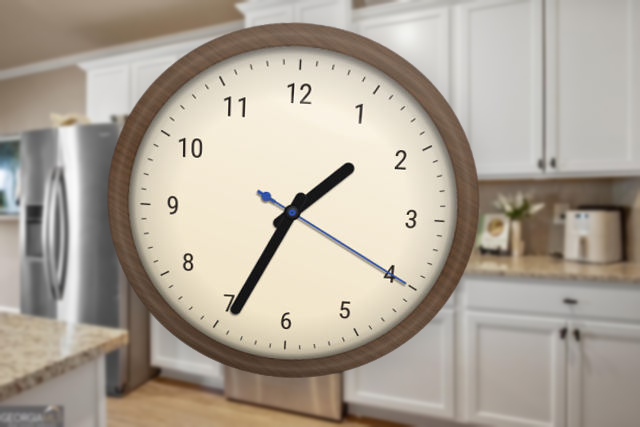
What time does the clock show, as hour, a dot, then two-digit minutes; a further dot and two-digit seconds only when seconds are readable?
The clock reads 1.34.20
